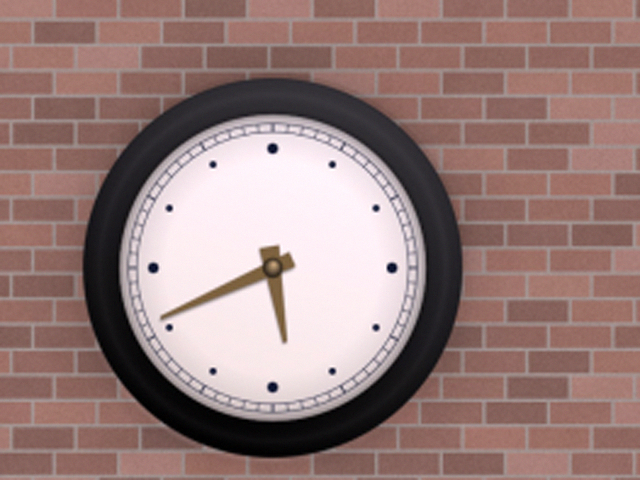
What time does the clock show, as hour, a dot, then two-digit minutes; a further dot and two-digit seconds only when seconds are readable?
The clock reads 5.41
